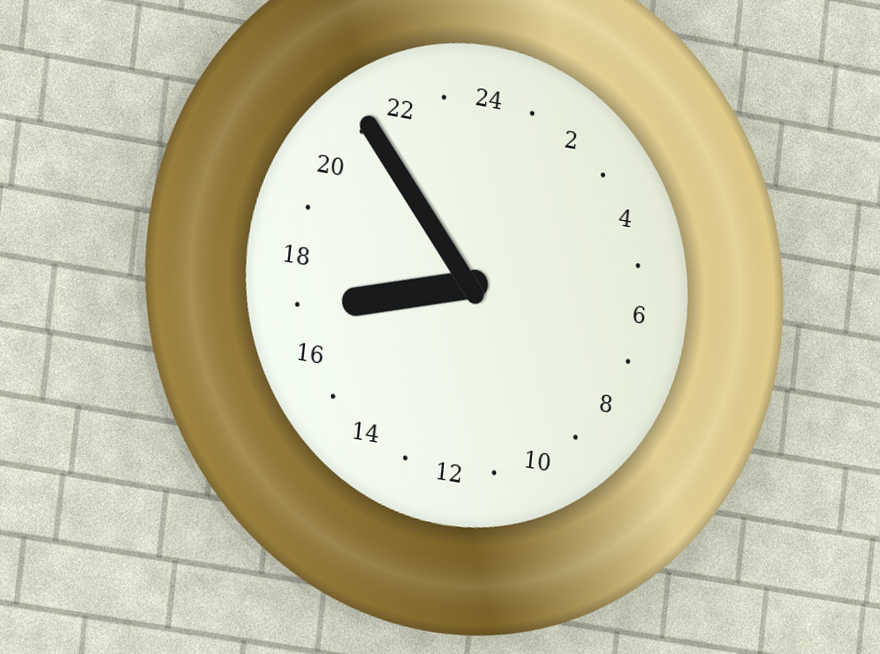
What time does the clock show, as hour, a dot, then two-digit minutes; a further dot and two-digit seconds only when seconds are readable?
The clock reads 16.53
